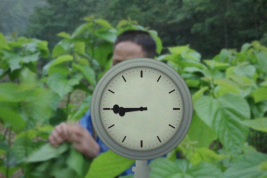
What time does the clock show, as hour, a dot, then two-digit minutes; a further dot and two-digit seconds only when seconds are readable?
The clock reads 8.45
